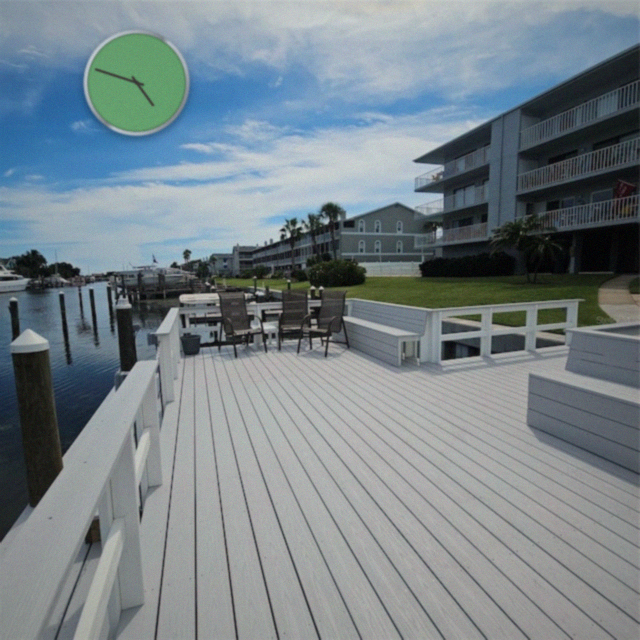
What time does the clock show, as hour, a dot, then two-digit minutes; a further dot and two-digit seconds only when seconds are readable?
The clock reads 4.48
